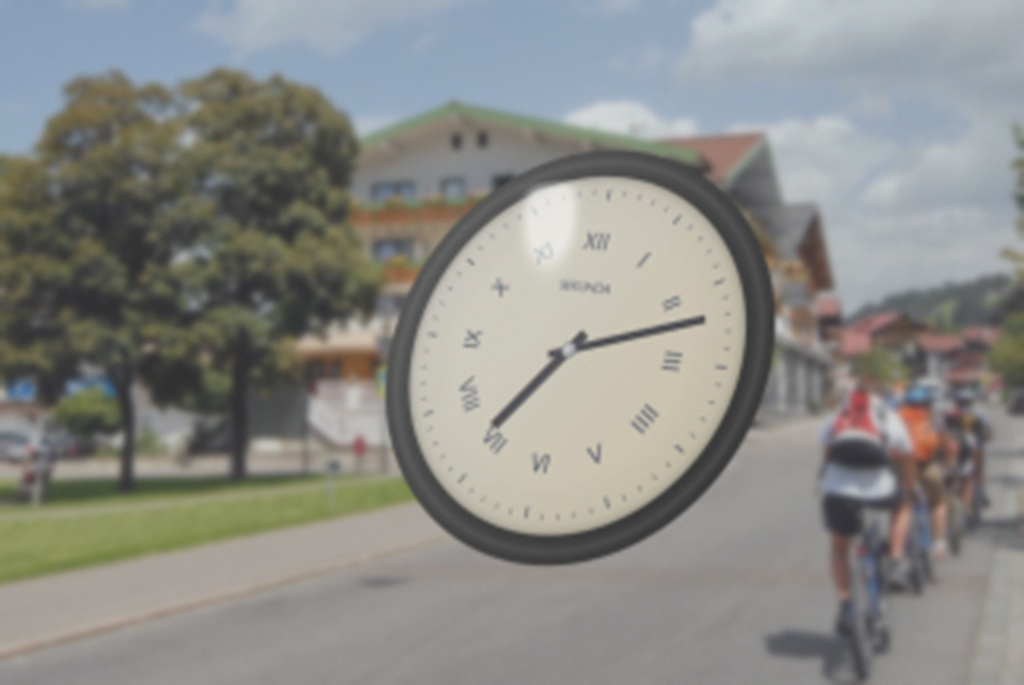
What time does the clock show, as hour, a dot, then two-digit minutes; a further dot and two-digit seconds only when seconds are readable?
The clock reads 7.12
